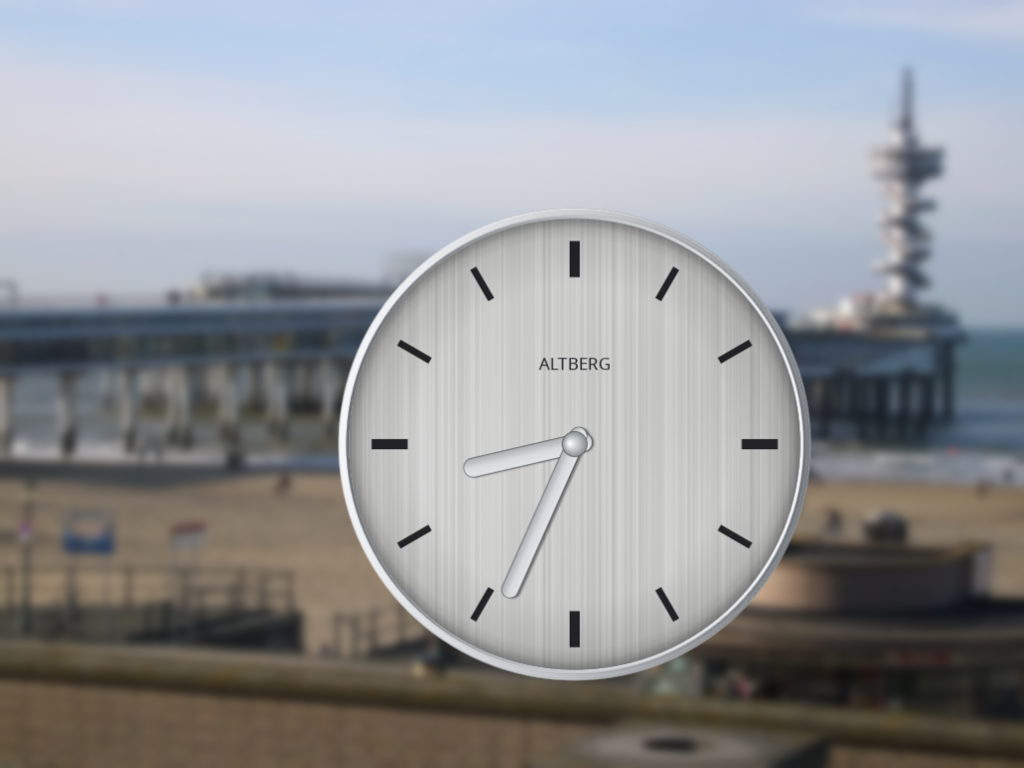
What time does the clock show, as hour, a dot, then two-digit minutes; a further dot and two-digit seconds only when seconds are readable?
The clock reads 8.34
